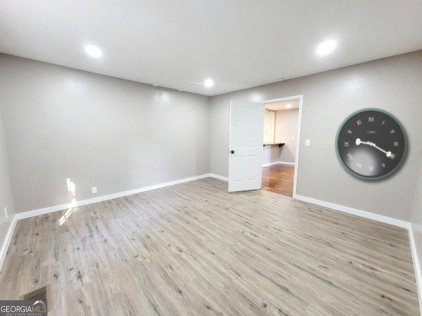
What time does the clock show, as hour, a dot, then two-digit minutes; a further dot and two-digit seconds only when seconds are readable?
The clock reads 9.20
